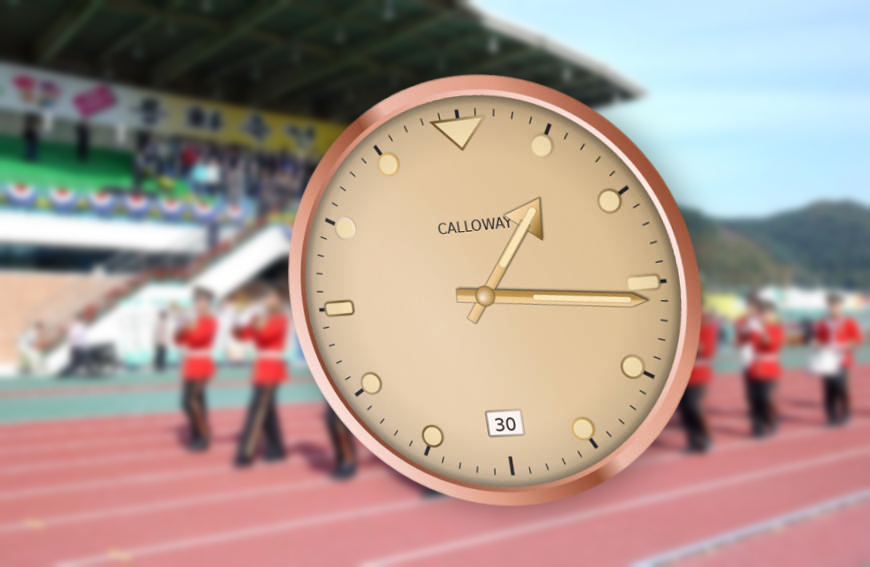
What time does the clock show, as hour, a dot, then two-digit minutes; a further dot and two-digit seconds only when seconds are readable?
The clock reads 1.16
